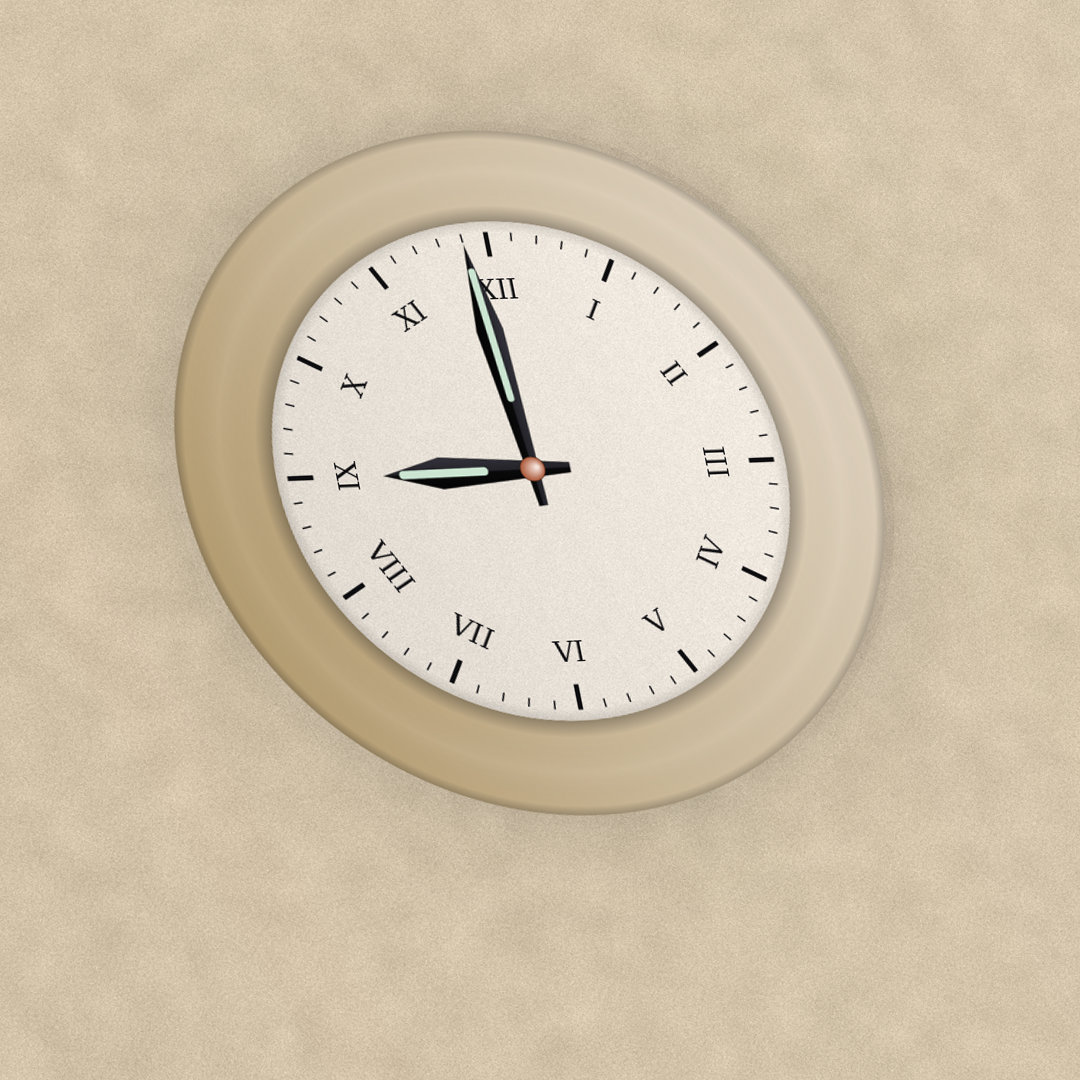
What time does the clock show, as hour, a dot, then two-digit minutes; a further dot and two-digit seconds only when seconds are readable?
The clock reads 8.59
